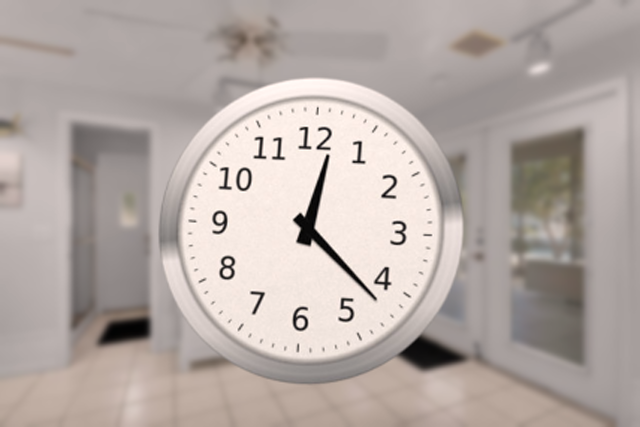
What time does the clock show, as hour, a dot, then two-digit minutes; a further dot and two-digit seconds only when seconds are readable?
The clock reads 12.22
